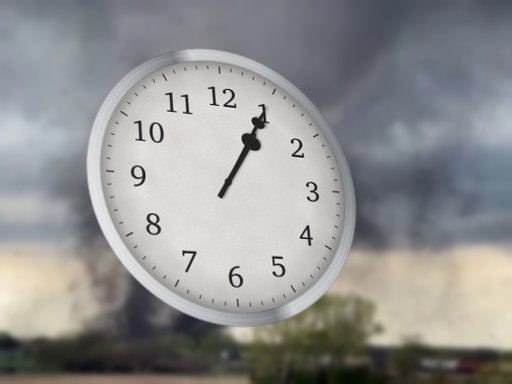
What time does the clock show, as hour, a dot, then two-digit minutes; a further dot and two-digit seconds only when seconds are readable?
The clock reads 1.05
